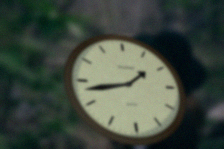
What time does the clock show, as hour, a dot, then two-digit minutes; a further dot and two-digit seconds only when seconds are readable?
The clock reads 1.43
